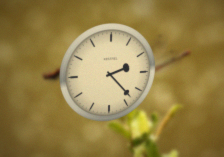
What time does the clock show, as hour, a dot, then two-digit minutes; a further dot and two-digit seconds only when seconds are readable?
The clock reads 2.23
